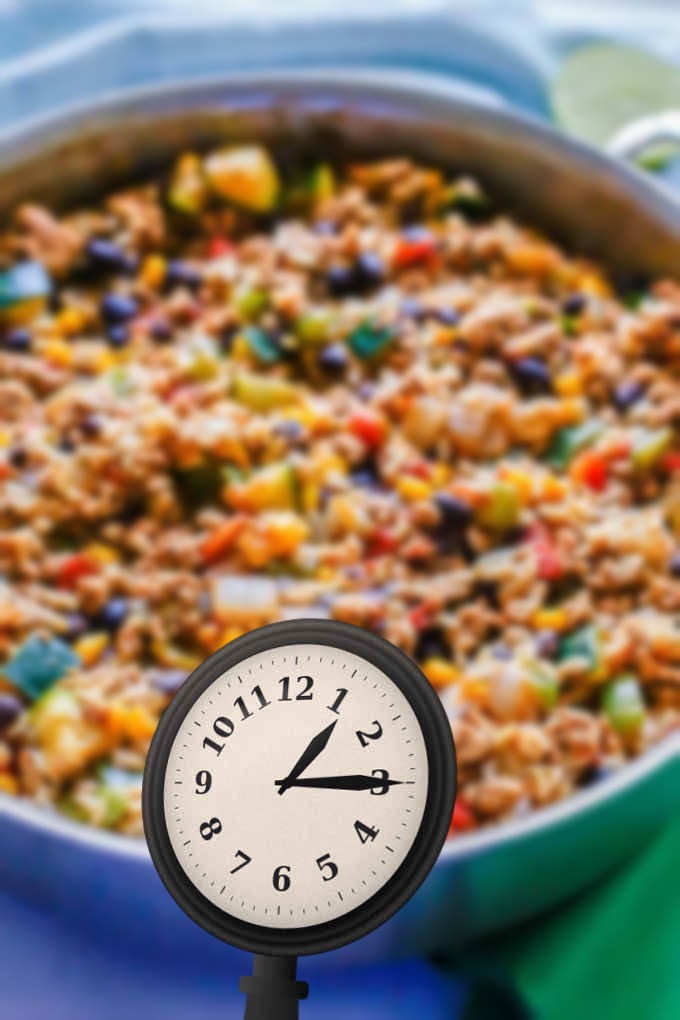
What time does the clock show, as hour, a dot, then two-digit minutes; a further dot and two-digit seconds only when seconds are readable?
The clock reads 1.15
